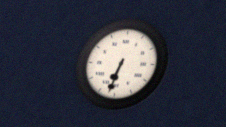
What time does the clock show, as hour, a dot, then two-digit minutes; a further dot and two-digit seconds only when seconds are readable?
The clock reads 6.32
